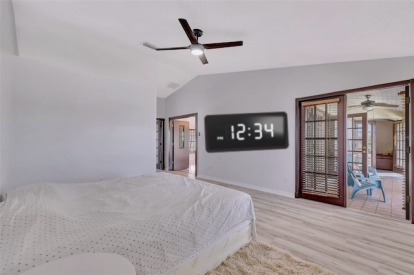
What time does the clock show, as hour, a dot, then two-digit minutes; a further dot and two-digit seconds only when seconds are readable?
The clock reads 12.34
